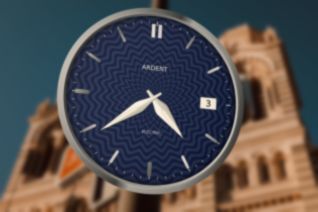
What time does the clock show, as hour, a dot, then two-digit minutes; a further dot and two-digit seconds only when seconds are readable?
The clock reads 4.39
